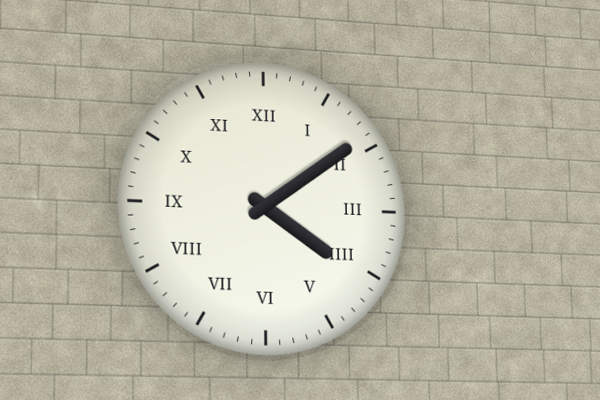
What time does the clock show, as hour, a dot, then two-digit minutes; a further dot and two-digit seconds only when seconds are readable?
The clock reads 4.09
